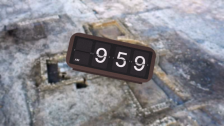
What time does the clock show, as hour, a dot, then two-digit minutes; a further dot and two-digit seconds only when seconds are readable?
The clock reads 9.59
